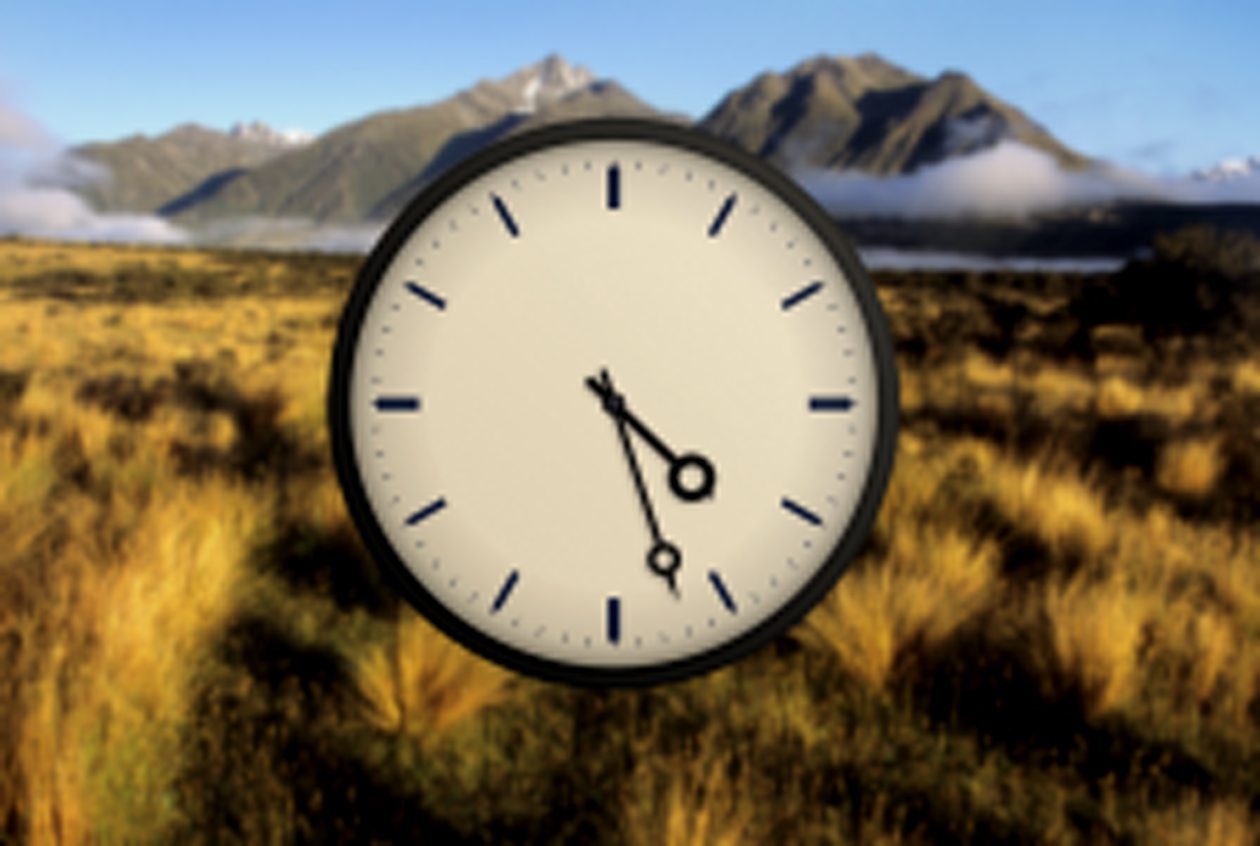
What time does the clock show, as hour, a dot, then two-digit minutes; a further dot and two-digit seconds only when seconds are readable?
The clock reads 4.27
